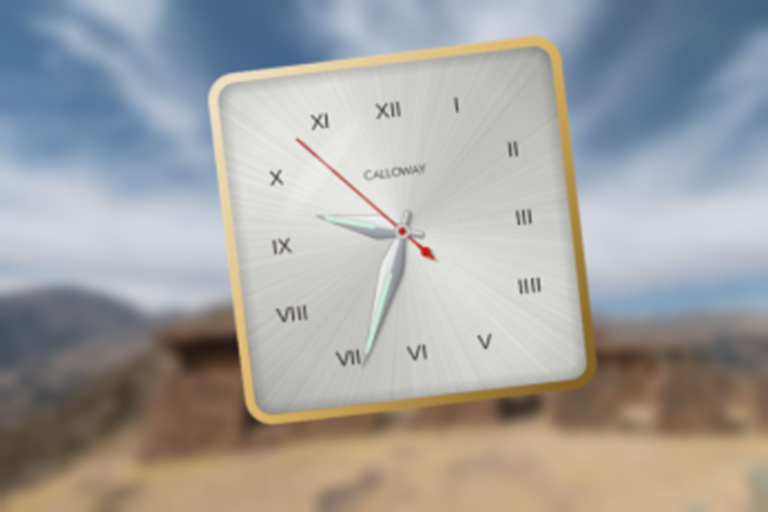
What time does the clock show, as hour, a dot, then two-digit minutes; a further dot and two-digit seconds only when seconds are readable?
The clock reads 9.33.53
